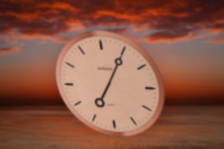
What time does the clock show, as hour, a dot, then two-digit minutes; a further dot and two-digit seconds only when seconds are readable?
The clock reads 7.05
